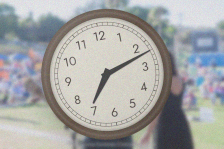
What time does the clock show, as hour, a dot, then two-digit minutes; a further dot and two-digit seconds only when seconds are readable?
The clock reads 7.12
